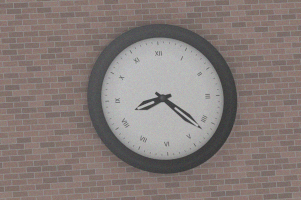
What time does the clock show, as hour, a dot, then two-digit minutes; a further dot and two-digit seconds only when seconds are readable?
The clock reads 8.22
